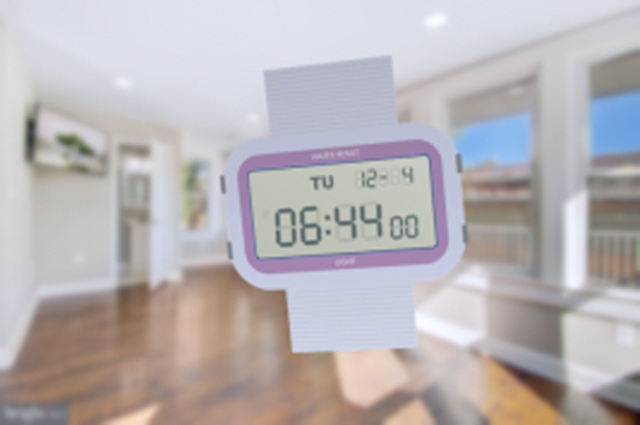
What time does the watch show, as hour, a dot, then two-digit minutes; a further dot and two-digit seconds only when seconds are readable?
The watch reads 6.44.00
